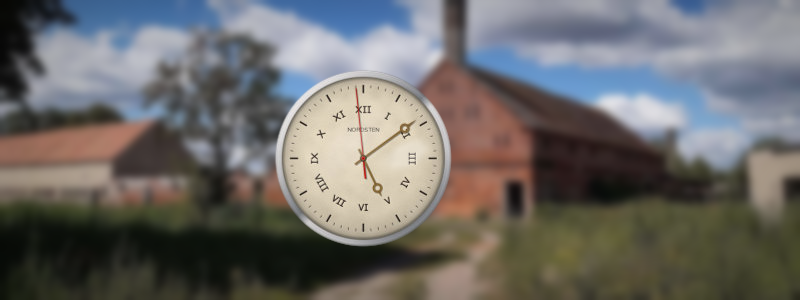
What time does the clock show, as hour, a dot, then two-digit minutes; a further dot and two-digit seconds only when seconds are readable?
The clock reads 5.08.59
